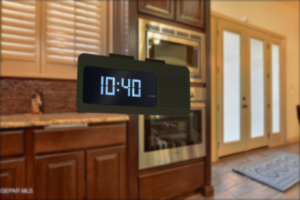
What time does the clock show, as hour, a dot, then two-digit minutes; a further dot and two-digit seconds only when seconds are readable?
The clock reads 10.40
